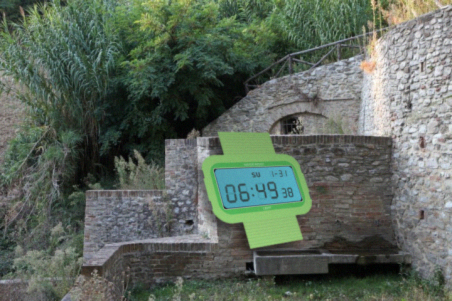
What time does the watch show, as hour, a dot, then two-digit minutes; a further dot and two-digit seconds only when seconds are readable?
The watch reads 6.49.38
